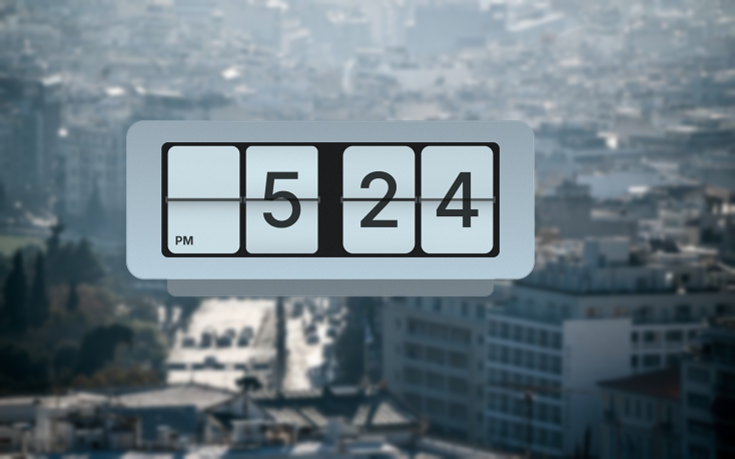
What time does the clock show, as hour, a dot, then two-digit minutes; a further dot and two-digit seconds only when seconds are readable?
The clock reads 5.24
